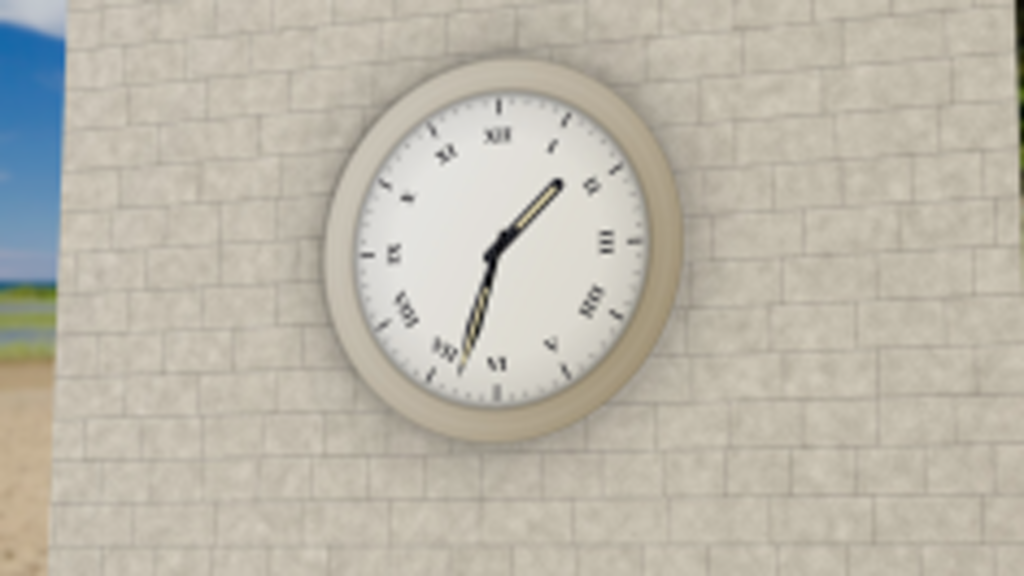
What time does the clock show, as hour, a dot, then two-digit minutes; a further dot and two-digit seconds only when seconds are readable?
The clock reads 1.33
